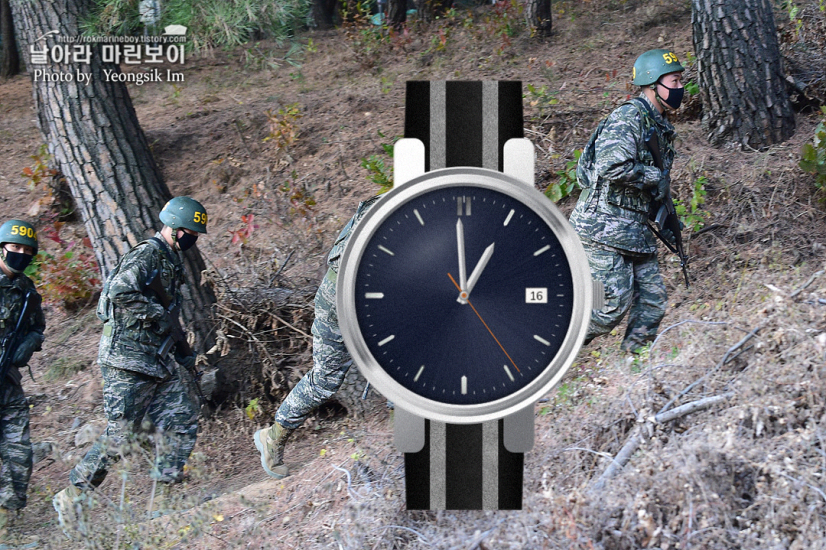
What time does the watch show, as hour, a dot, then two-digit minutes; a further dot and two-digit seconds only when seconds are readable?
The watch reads 12.59.24
